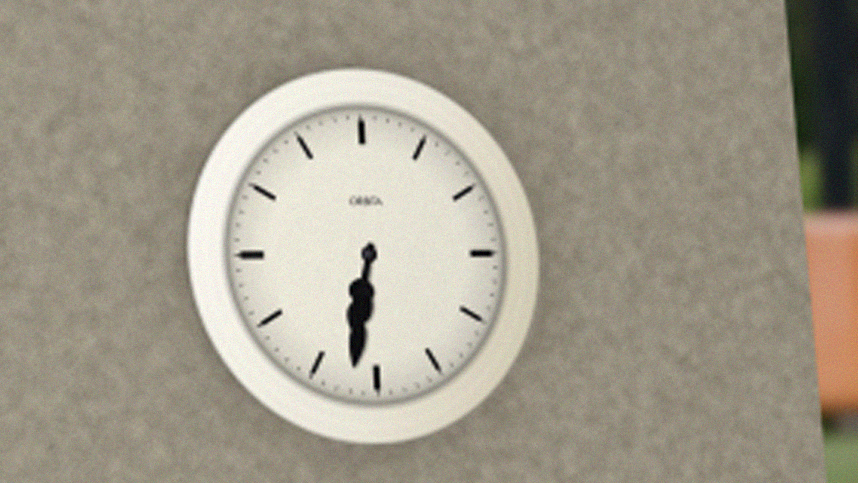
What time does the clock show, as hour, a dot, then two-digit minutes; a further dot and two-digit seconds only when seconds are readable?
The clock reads 6.32
